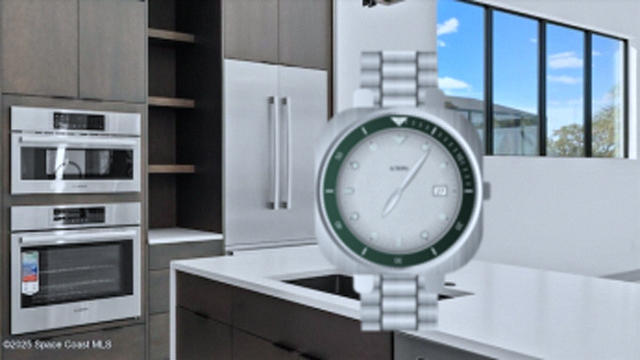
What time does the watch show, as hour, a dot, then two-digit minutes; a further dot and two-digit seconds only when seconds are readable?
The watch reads 7.06
